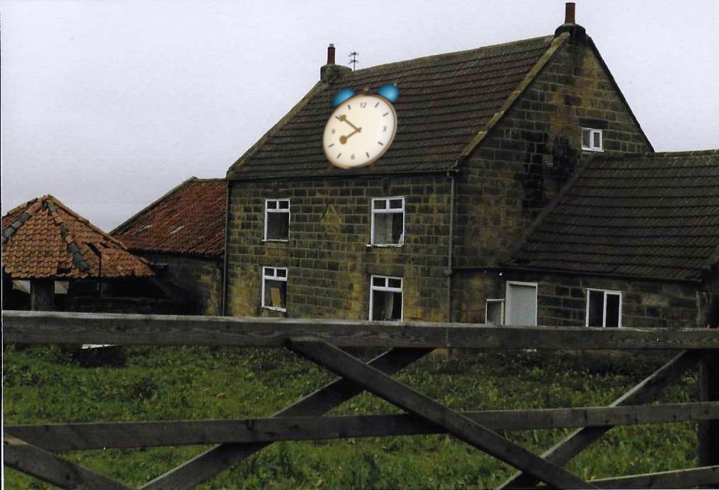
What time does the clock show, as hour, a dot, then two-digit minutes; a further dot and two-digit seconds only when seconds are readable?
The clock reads 7.51
